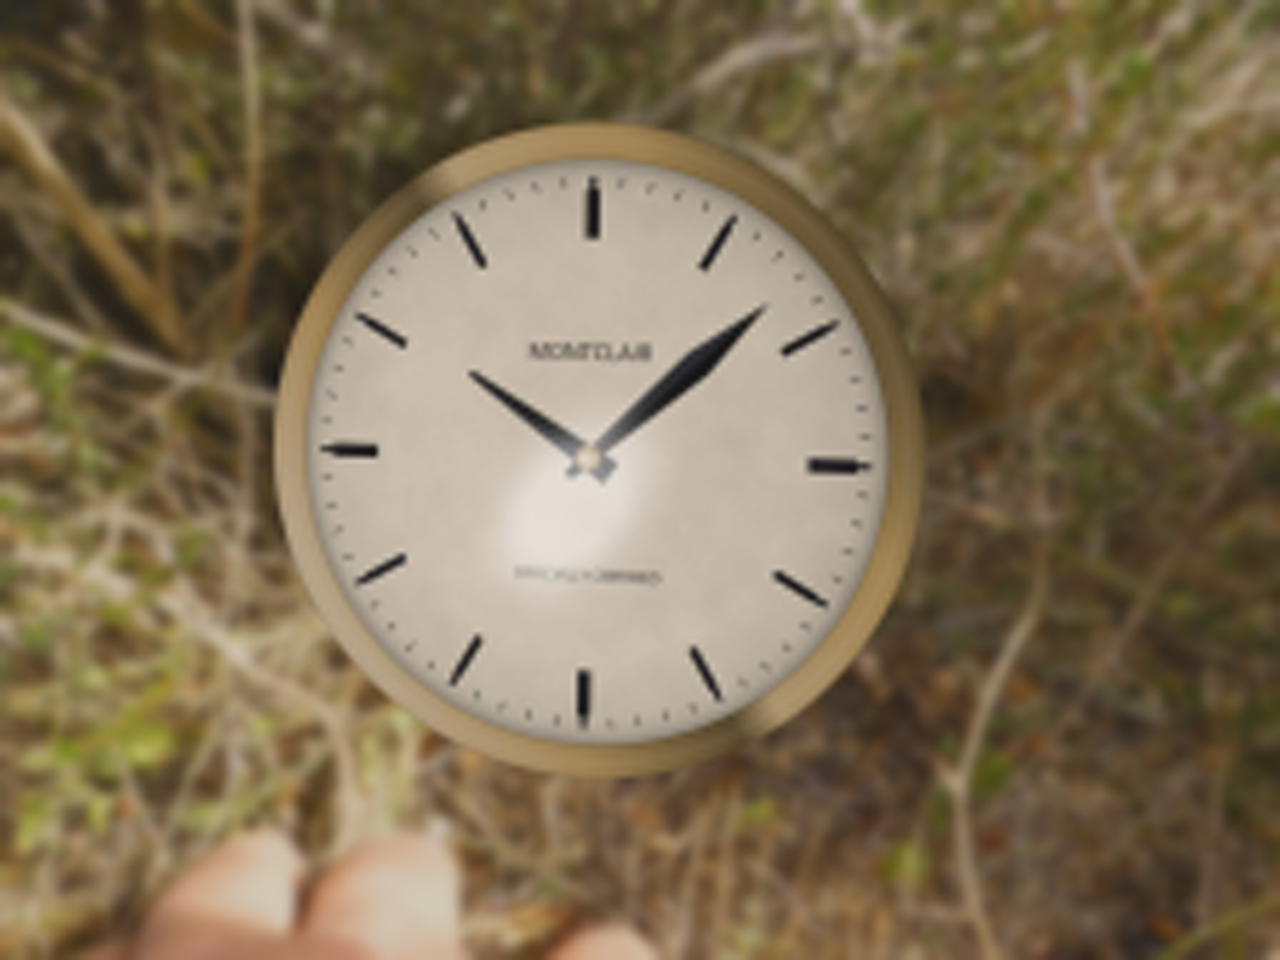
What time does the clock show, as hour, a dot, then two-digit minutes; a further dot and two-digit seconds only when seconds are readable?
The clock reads 10.08
